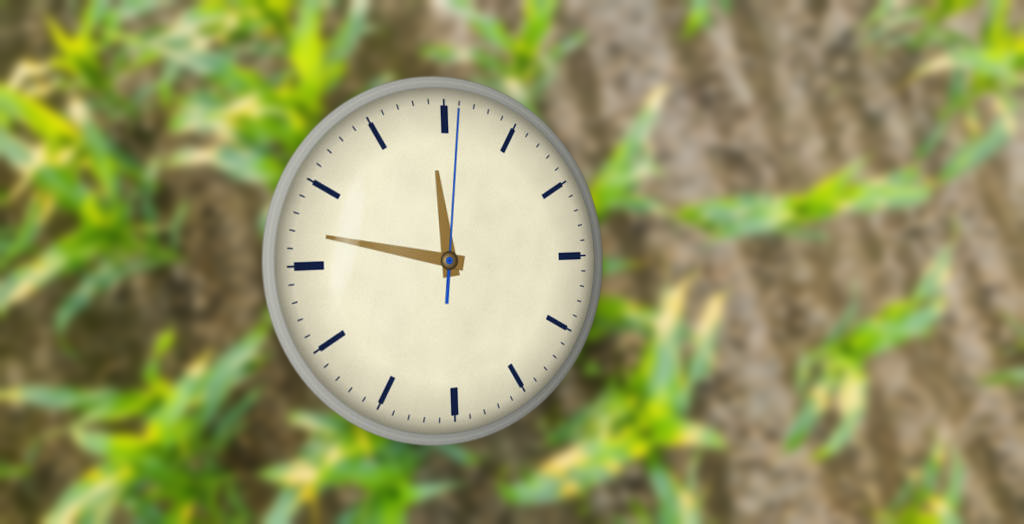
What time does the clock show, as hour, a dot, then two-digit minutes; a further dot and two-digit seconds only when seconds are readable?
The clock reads 11.47.01
